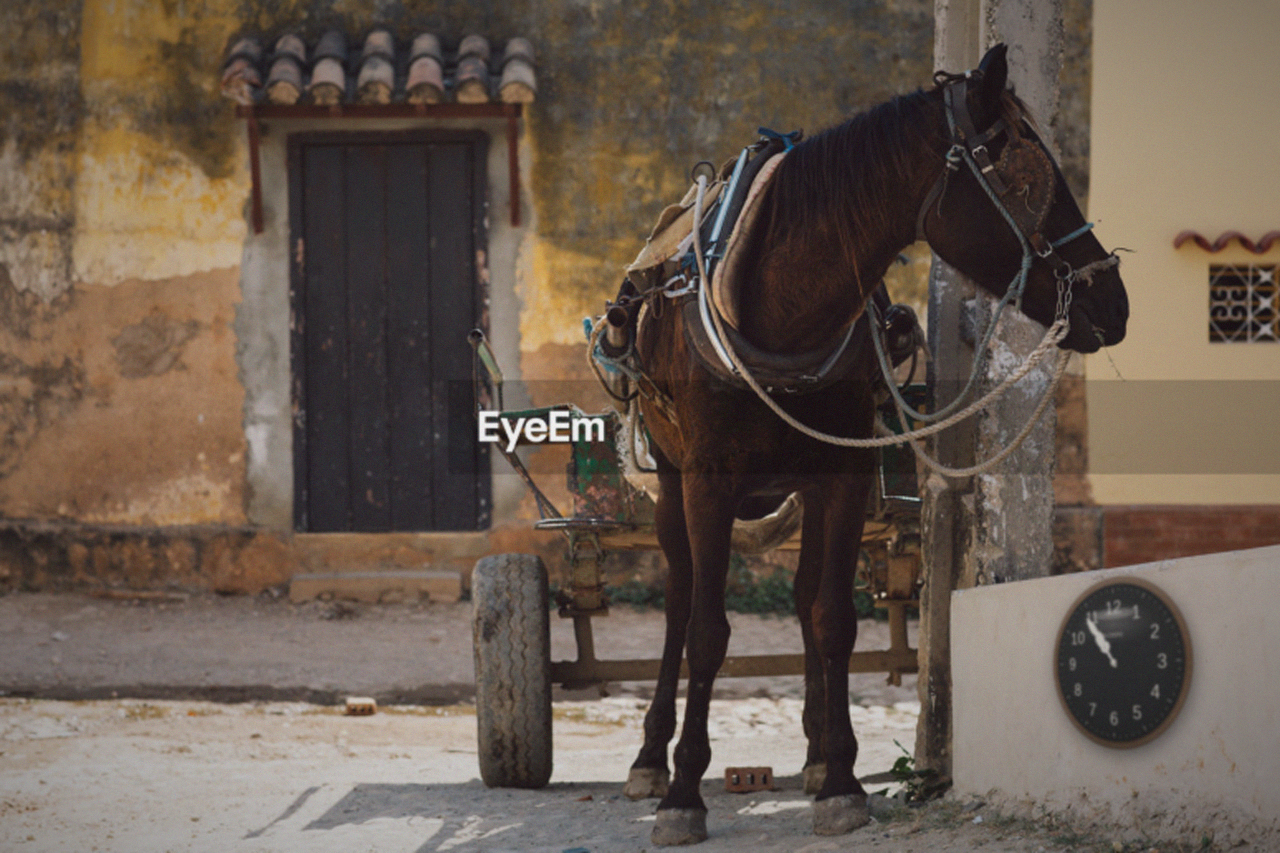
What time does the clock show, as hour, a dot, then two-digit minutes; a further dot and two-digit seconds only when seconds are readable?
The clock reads 10.54
